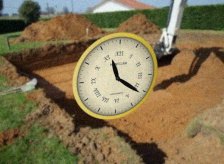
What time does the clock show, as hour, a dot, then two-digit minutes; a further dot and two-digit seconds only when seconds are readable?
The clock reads 11.21
